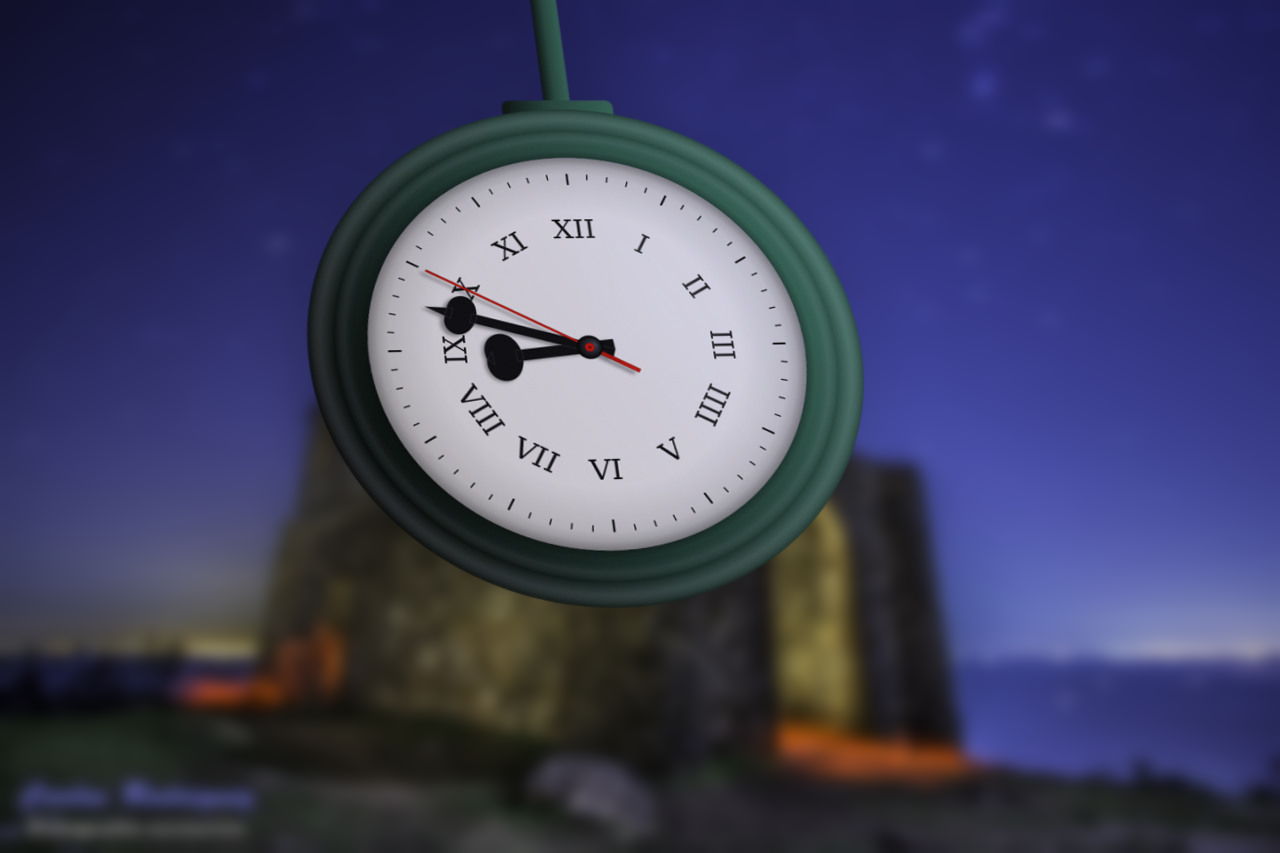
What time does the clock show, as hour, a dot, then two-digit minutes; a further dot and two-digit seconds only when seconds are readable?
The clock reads 8.47.50
